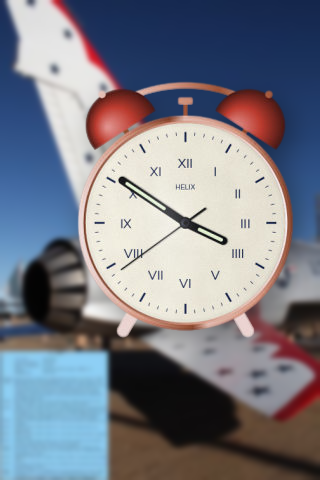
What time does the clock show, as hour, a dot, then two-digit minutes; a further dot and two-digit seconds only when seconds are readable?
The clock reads 3.50.39
